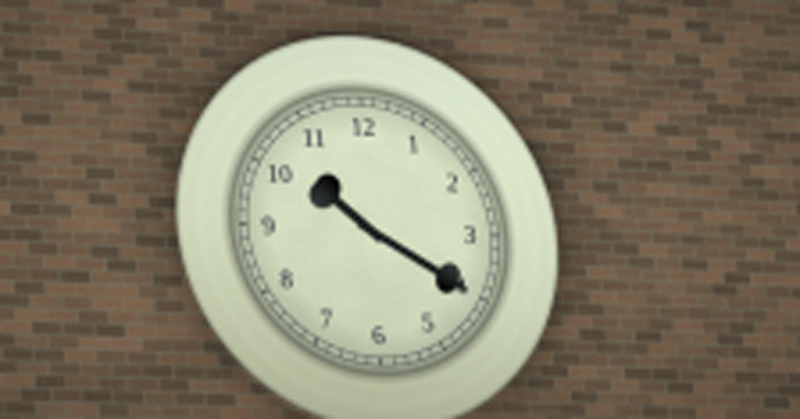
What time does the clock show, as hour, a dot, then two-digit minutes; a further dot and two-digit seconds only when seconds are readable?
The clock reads 10.20
